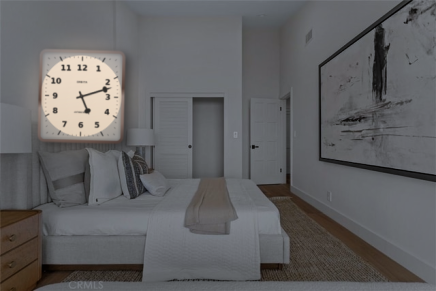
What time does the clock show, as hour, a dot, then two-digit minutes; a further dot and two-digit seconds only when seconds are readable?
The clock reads 5.12
